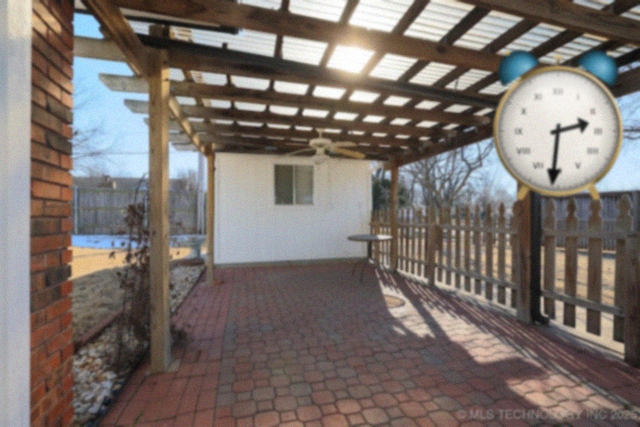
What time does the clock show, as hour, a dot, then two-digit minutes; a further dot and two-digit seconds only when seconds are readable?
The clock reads 2.31
